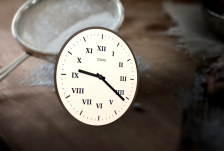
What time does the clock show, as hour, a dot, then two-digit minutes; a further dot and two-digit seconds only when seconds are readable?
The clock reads 9.21
